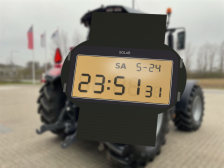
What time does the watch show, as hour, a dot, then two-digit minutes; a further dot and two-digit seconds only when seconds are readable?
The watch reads 23.51.31
